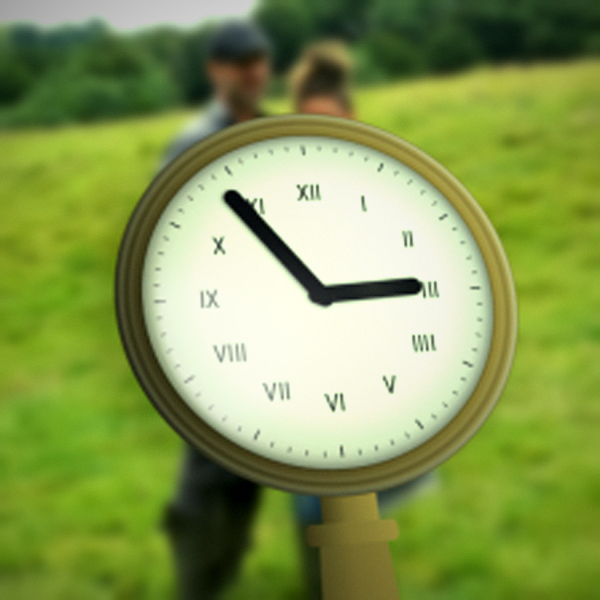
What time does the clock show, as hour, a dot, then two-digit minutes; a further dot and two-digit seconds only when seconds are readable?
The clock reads 2.54
